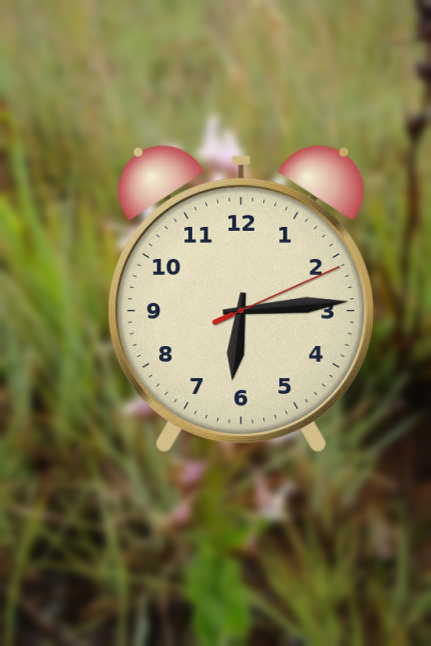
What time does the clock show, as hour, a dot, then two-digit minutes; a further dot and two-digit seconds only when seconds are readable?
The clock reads 6.14.11
